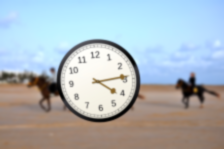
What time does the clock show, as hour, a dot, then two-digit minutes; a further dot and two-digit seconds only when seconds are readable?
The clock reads 4.14
